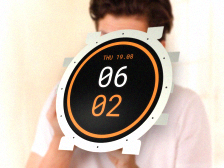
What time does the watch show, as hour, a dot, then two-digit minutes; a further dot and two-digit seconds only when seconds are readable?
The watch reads 6.02
